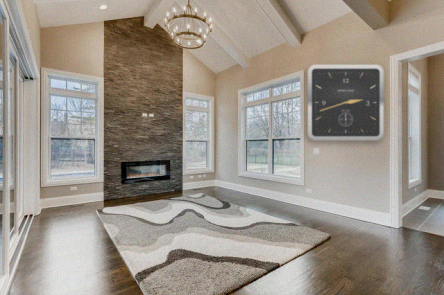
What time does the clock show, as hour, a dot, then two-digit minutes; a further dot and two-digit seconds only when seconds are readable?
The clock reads 2.42
